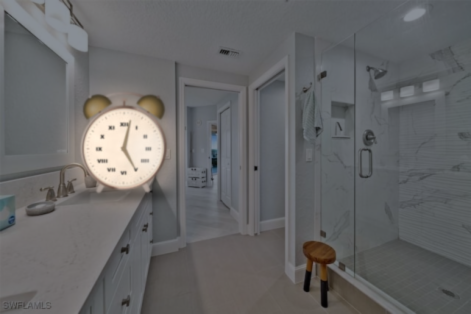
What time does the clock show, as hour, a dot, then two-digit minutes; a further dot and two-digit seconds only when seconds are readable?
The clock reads 5.02
